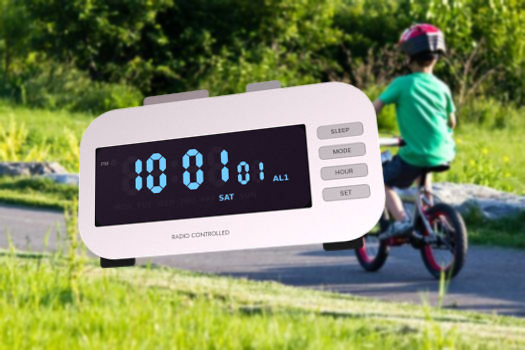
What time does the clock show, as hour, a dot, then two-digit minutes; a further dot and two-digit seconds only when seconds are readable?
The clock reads 10.01.01
